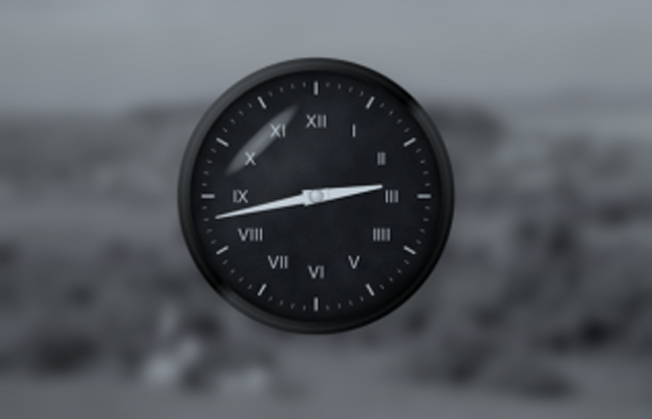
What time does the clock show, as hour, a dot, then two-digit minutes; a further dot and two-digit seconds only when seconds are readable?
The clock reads 2.43
